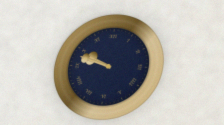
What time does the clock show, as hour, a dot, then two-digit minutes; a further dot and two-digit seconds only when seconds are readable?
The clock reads 9.48
